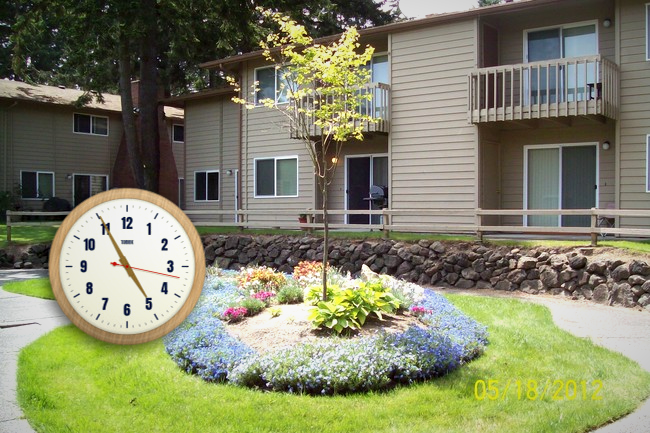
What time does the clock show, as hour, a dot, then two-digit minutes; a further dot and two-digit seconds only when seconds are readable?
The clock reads 4.55.17
